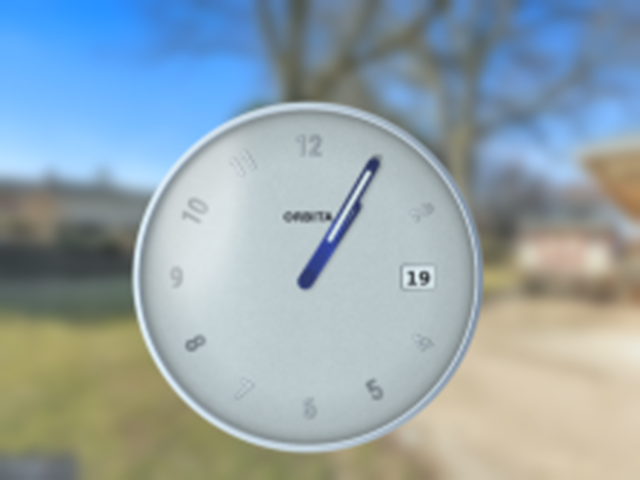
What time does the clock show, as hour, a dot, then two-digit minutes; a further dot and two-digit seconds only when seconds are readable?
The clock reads 1.05
